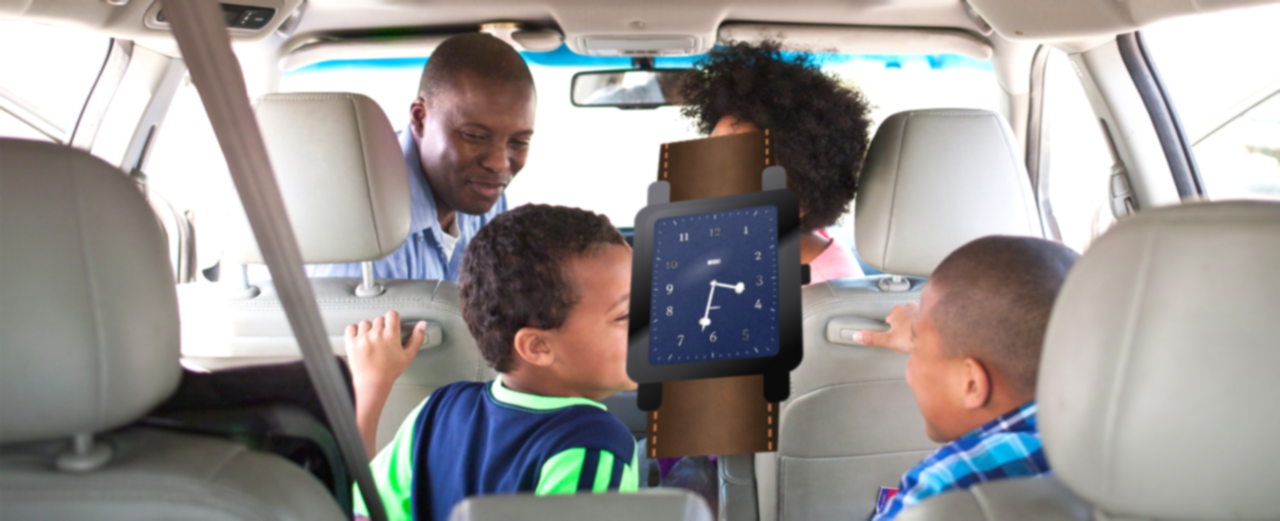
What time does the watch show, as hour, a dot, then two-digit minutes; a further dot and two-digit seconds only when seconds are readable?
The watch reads 3.32
